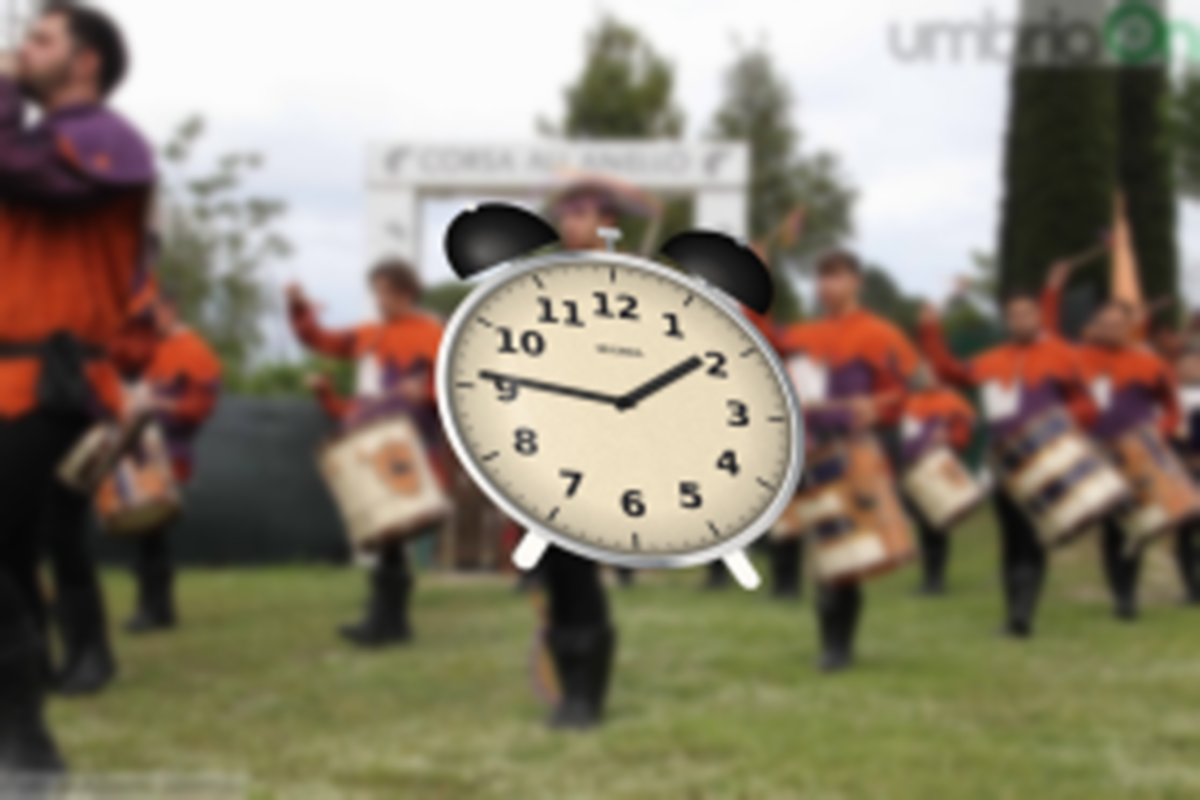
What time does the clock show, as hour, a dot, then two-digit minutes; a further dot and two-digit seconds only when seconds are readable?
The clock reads 1.46
